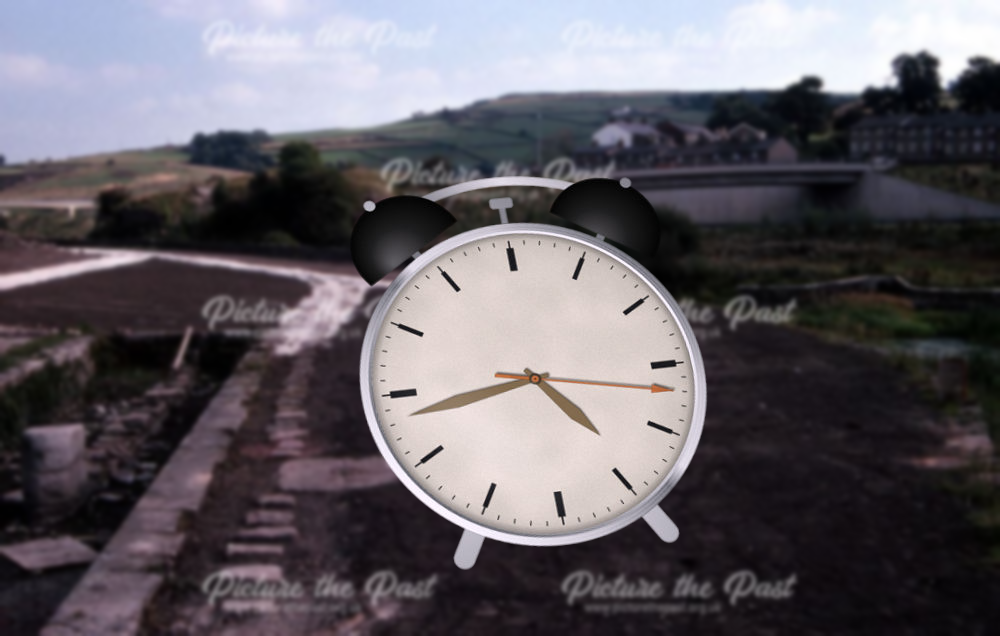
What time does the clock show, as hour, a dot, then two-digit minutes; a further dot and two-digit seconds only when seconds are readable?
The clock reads 4.43.17
